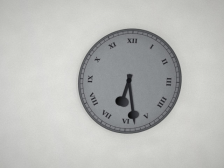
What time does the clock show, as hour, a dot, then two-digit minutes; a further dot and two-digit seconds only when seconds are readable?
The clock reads 6.28
